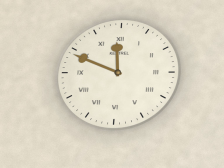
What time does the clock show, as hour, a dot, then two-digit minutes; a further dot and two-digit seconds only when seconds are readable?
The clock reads 11.49
